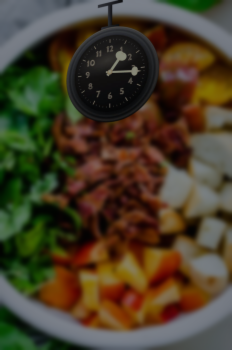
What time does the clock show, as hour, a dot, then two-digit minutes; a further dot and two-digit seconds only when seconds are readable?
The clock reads 1.16
